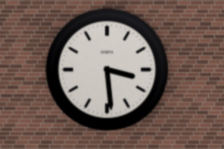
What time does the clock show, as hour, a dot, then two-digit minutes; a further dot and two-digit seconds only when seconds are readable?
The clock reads 3.29
